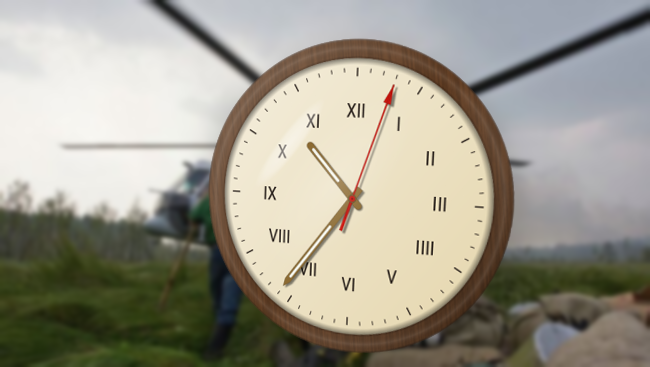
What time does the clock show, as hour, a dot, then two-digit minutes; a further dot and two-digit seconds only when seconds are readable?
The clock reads 10.36.03
